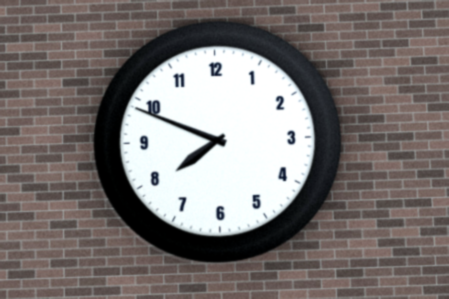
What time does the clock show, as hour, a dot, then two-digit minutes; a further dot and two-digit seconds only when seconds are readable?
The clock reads 7.49
